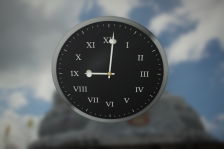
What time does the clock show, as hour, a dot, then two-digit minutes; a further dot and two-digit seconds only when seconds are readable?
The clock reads 9.01
